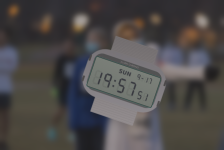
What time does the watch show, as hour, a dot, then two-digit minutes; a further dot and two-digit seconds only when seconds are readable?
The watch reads 19.57.51
